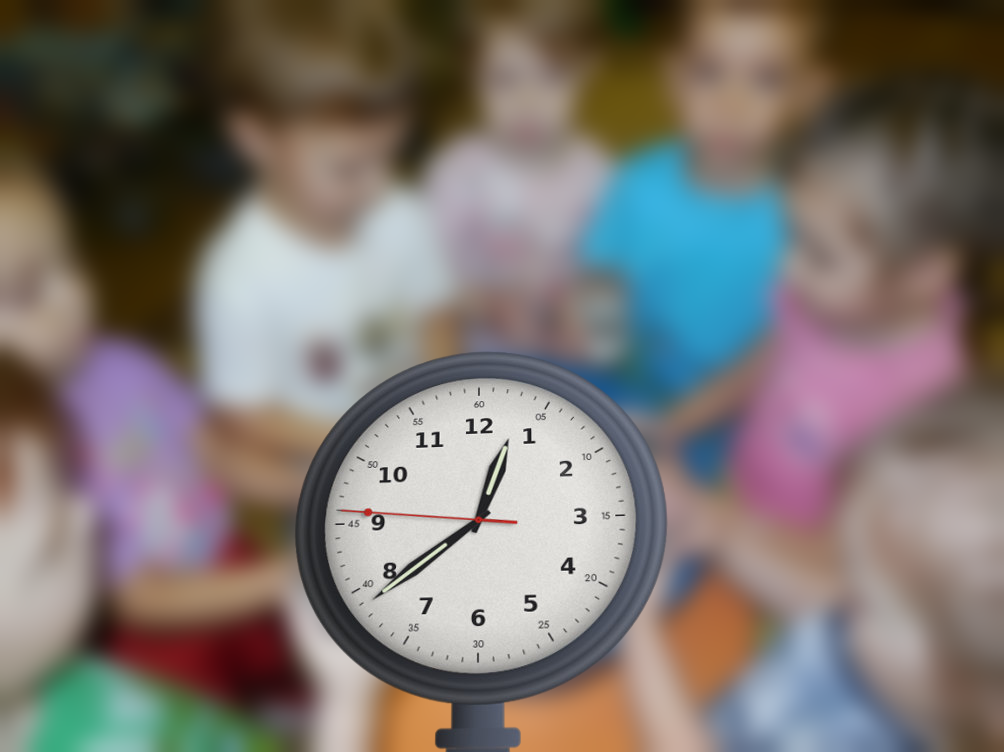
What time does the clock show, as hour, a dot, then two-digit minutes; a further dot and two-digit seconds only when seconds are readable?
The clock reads 12.38.46
